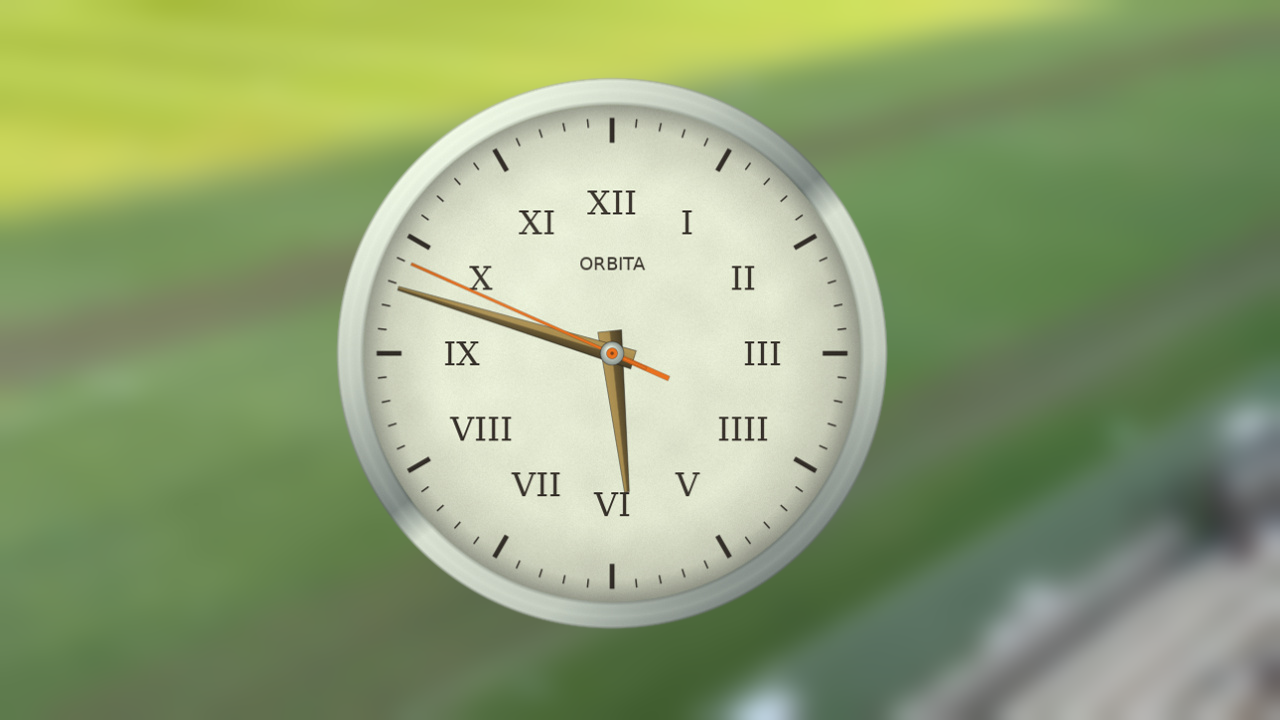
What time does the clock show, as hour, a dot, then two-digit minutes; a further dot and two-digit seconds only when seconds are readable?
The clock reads 5.47.49
